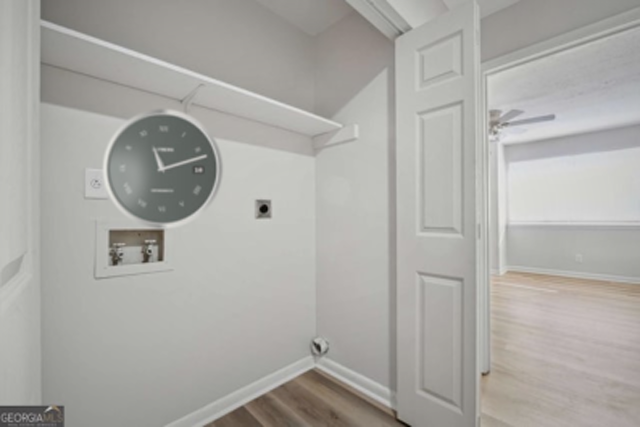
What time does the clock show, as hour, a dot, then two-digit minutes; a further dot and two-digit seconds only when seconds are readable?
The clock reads 11.12
